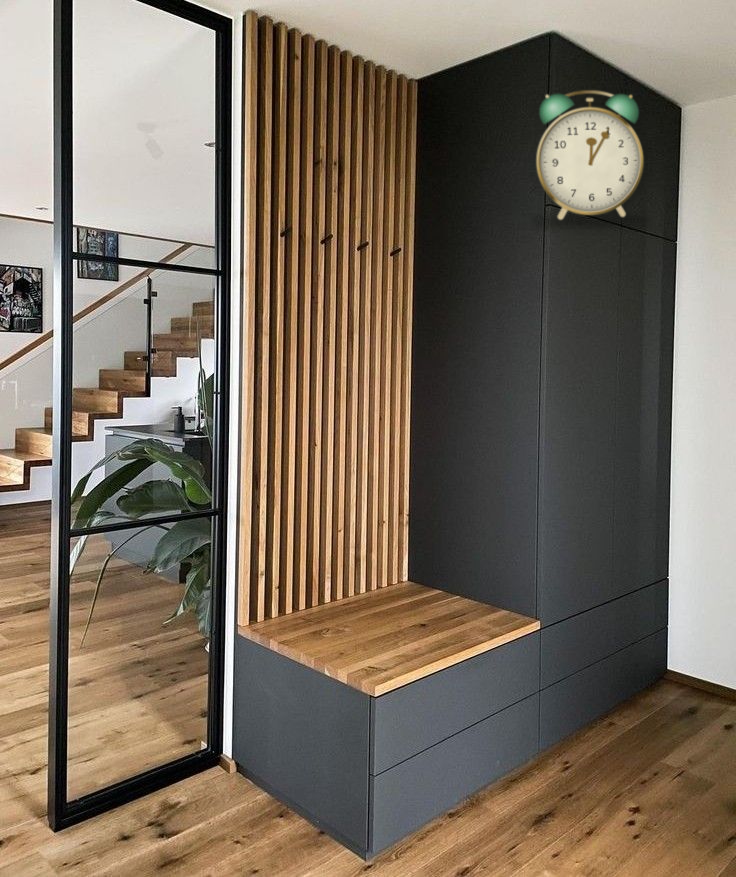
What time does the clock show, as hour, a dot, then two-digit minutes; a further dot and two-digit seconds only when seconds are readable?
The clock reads 12.05
